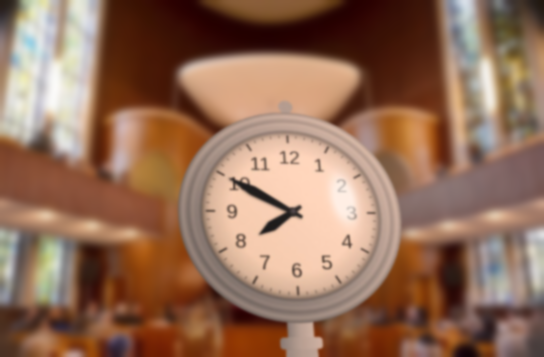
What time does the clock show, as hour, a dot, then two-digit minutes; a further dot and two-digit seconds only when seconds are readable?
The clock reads 7.50
